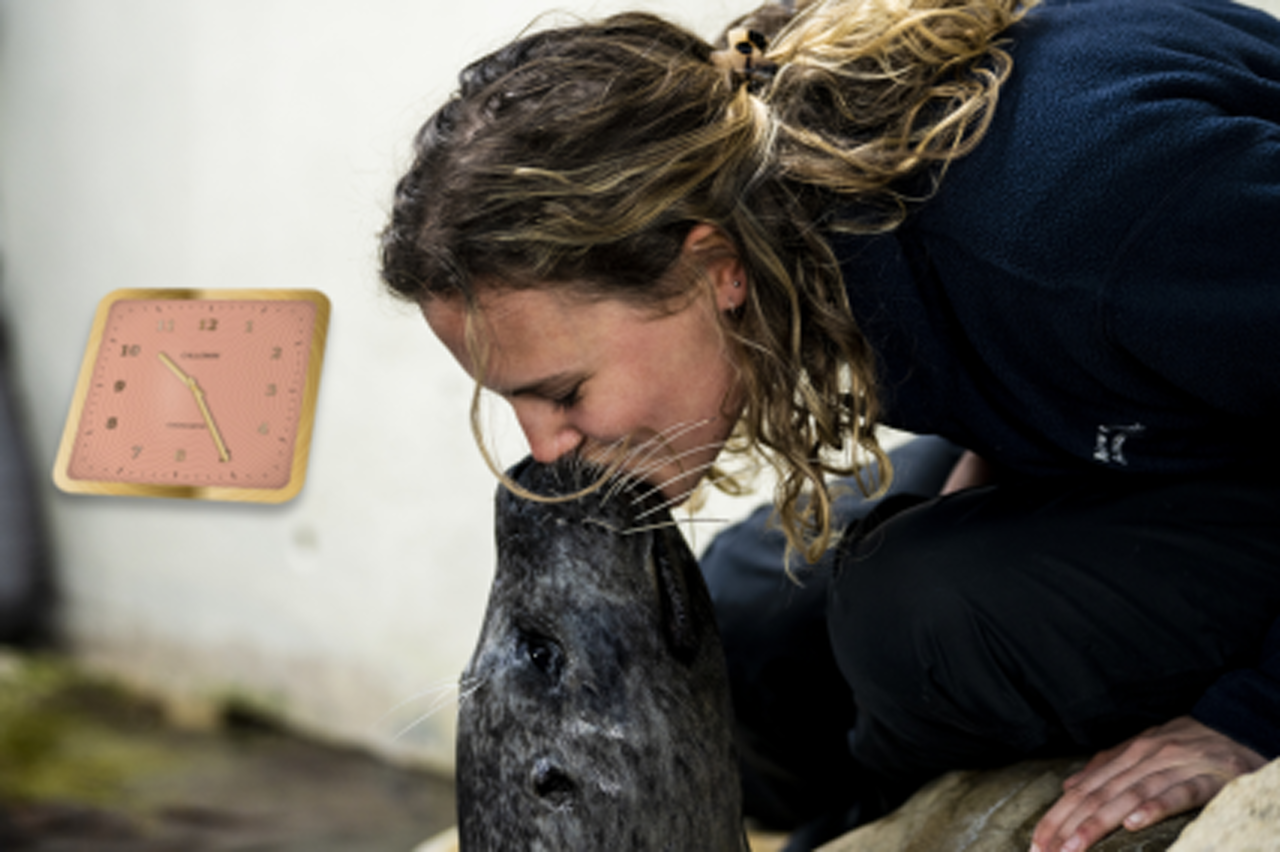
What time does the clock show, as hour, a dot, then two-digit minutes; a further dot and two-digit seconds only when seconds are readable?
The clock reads 10.25
